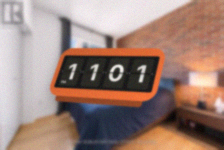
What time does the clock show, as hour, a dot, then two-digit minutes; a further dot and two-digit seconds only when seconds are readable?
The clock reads 11.01
